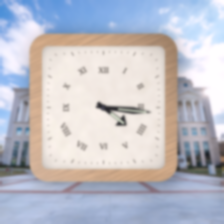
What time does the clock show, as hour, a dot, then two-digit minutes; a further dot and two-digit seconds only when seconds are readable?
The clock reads 4.16
